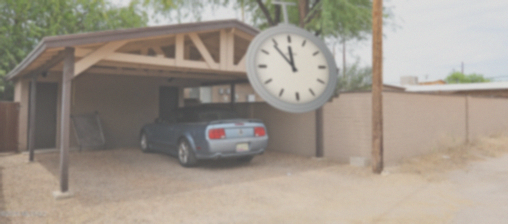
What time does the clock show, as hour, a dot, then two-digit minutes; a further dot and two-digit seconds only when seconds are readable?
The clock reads 11.54
